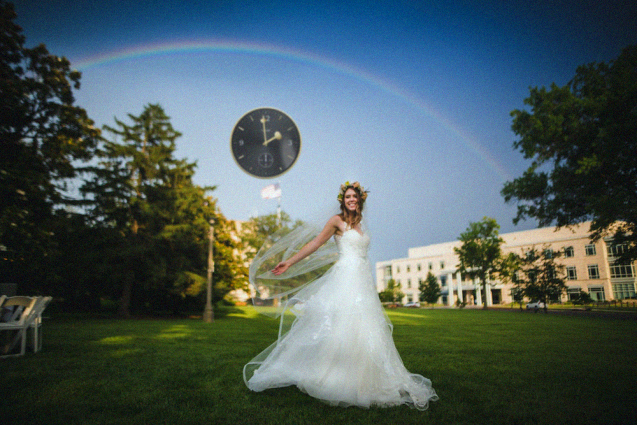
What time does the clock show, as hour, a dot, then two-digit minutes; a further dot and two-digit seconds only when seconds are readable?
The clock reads 1.59
